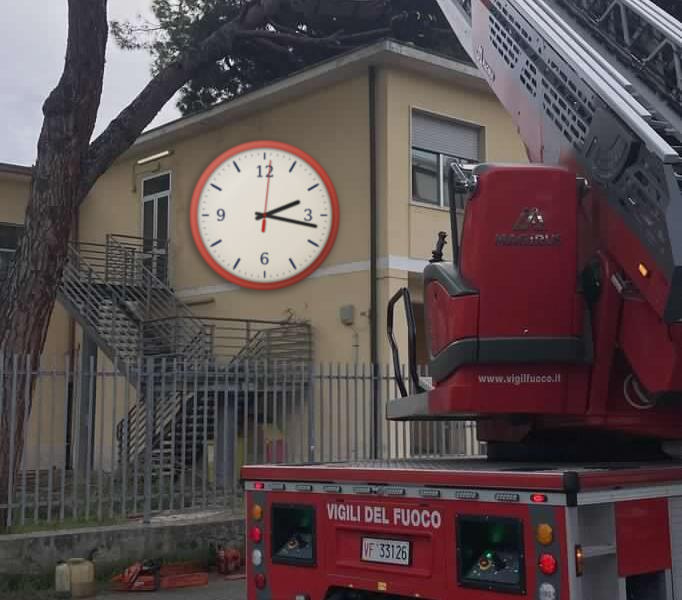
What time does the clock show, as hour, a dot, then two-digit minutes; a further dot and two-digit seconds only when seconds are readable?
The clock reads 2.17.01
